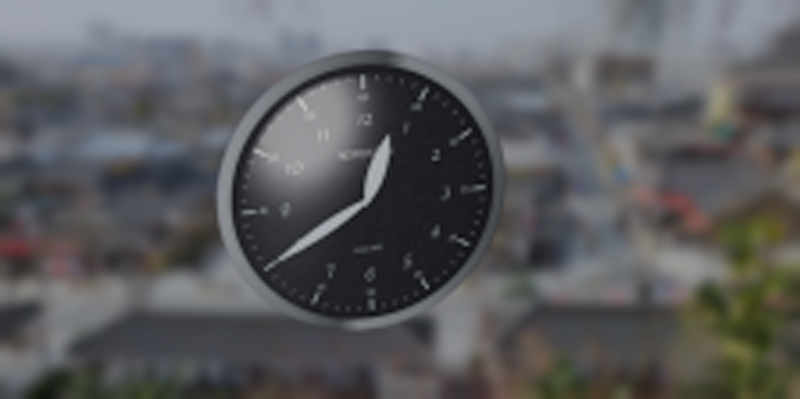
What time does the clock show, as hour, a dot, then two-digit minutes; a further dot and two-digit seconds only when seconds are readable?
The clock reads 12.40
